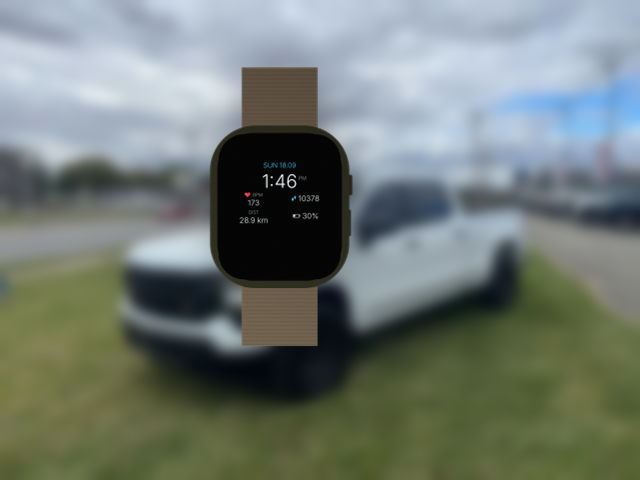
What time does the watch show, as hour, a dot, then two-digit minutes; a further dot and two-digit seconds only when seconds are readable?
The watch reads 1.46
